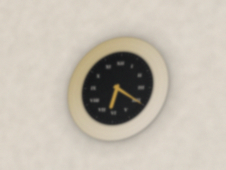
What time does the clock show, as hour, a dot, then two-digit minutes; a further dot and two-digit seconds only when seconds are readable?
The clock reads 6.20
